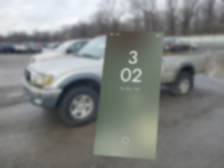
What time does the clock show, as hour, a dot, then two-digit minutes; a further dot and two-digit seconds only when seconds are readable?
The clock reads 3.02
